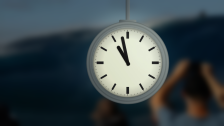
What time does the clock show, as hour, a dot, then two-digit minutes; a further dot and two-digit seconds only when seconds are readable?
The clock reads 10.58
